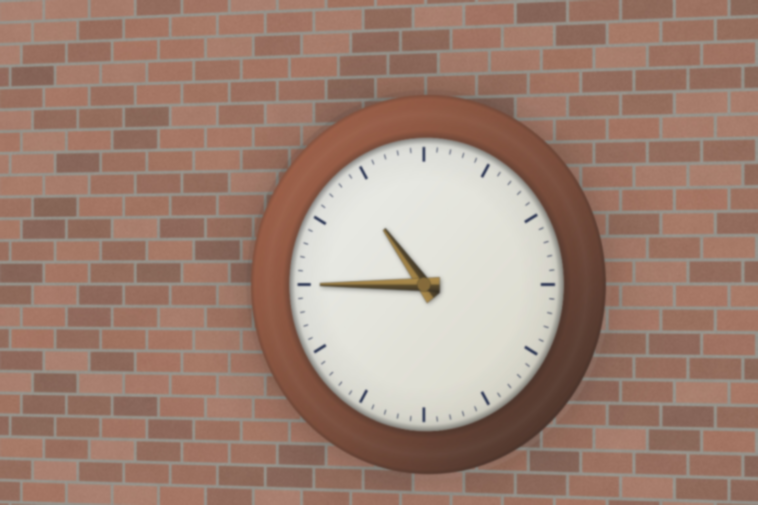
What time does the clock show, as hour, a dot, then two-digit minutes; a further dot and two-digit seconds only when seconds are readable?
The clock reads 10.45
